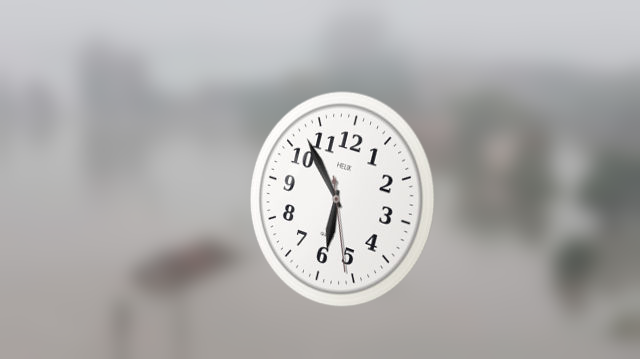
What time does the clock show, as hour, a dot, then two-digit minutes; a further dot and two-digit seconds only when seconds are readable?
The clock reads 5.52.26
